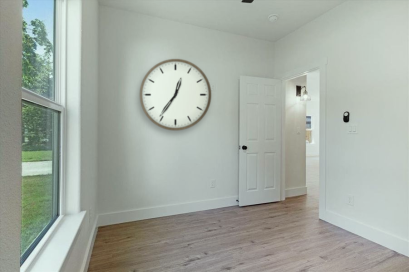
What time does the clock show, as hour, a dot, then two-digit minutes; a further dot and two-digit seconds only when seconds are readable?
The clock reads 12.36
